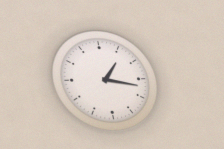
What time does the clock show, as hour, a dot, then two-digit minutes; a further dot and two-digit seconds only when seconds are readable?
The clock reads 1.17
